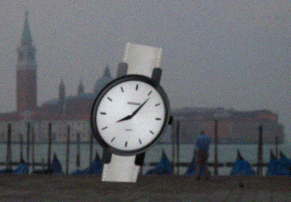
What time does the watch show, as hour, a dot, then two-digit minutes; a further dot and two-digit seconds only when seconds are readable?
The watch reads 8.06
